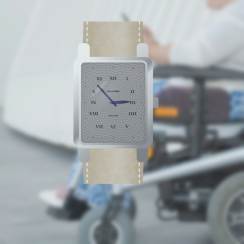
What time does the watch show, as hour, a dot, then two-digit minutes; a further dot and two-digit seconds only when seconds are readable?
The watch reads 2.53
